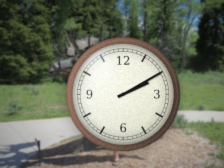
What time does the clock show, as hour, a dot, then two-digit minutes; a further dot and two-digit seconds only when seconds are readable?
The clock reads 2.10
